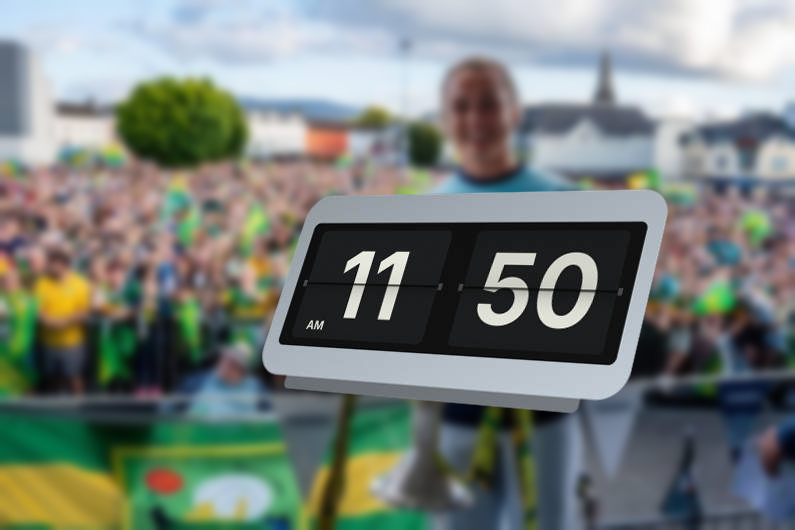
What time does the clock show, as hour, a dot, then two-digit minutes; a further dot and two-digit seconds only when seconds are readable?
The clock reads 11.50
